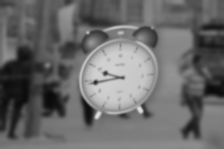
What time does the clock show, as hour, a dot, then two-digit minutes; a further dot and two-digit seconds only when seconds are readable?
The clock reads 9.44
